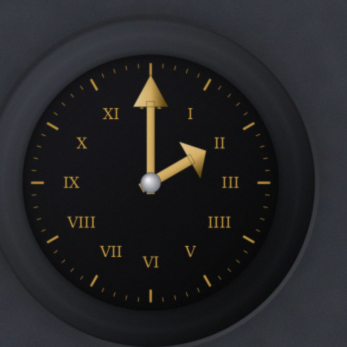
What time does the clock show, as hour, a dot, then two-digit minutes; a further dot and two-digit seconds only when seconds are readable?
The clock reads 2.00
